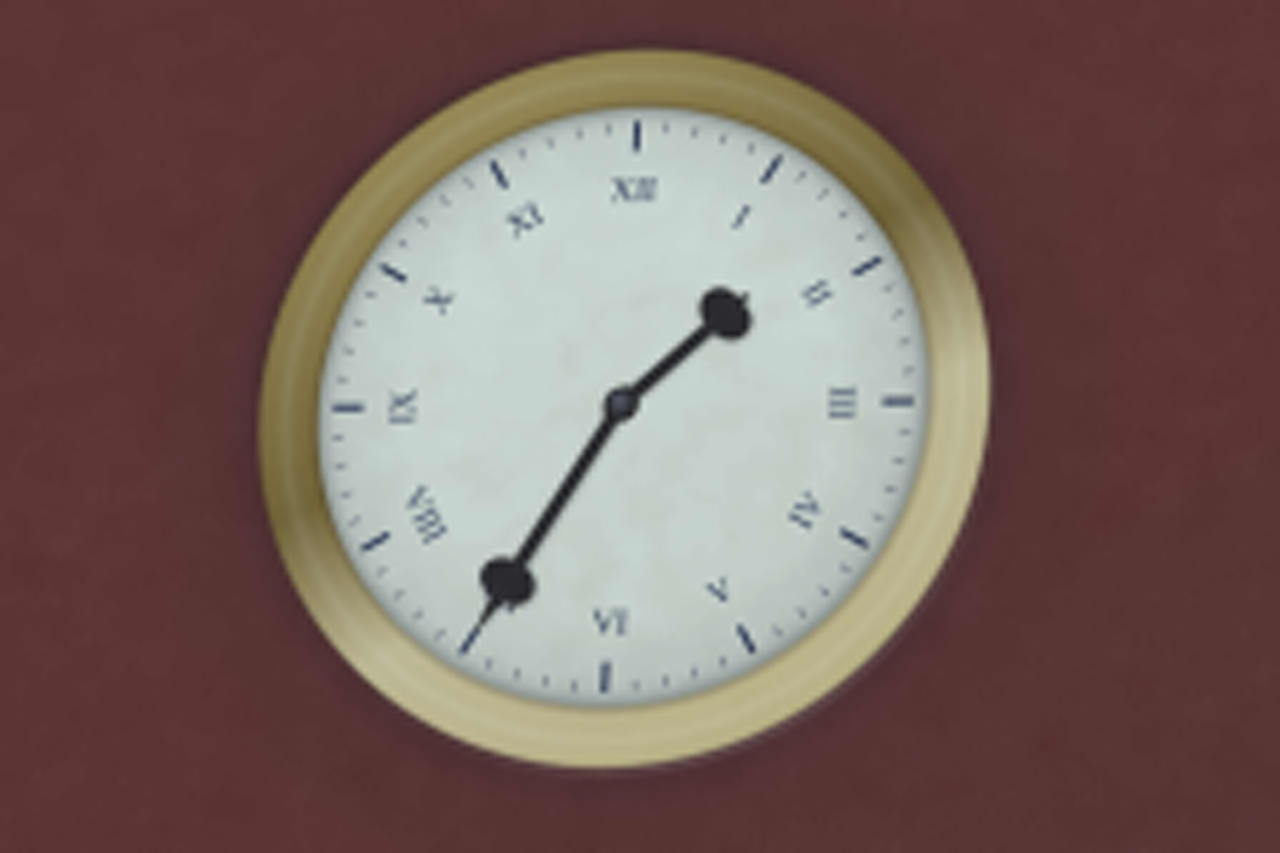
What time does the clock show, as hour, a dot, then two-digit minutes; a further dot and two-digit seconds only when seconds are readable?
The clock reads 1.35
